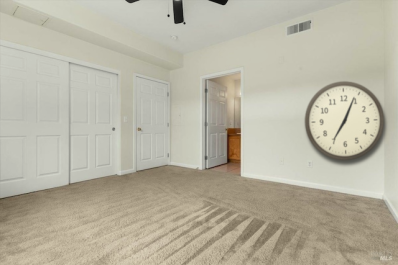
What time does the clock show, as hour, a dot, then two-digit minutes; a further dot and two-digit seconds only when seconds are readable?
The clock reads 7.04
